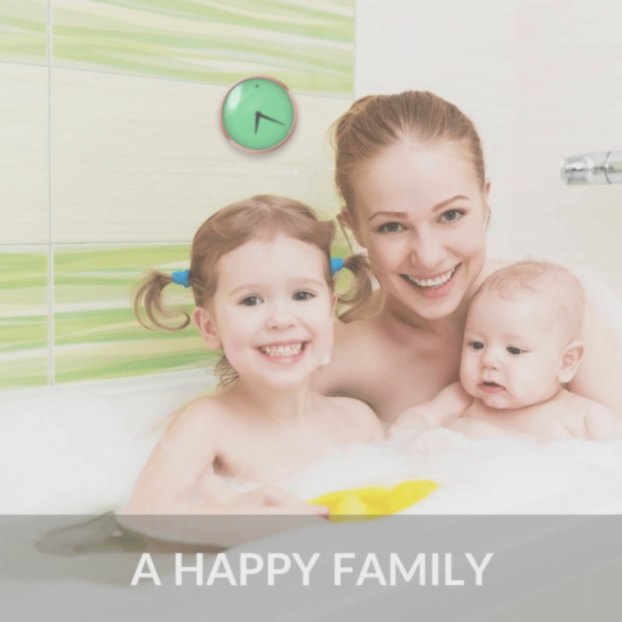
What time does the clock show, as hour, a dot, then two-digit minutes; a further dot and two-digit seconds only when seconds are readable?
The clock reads 6.19
